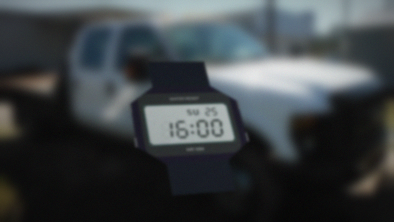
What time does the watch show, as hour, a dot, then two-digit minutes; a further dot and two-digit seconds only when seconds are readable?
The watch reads 16.00
